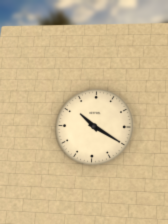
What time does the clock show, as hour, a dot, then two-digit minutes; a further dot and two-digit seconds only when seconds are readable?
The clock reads 10.20
